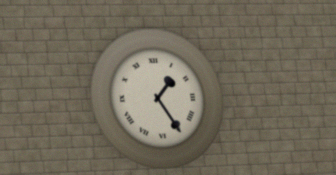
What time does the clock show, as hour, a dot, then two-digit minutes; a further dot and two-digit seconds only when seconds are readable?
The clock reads 1.25
